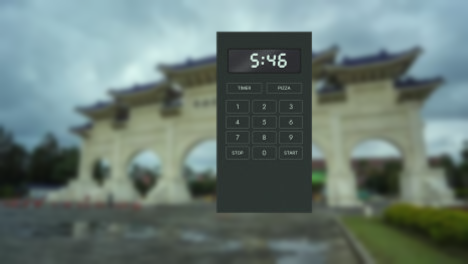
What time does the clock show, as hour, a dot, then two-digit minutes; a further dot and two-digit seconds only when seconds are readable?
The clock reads 5.46
